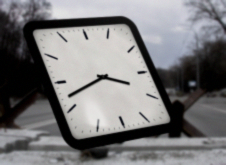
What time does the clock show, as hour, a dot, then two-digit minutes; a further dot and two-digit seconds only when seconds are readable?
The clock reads 3.42
